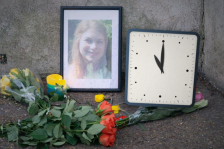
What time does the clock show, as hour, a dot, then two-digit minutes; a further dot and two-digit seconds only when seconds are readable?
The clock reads 11.00
